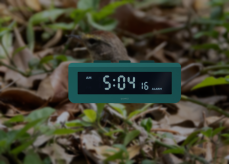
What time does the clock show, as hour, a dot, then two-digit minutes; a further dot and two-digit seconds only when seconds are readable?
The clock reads 5.04.16
